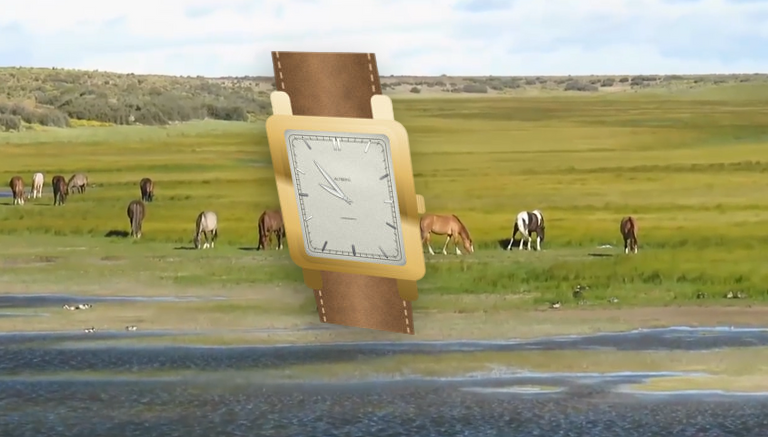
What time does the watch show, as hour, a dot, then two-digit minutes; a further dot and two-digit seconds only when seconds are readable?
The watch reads 9.54
